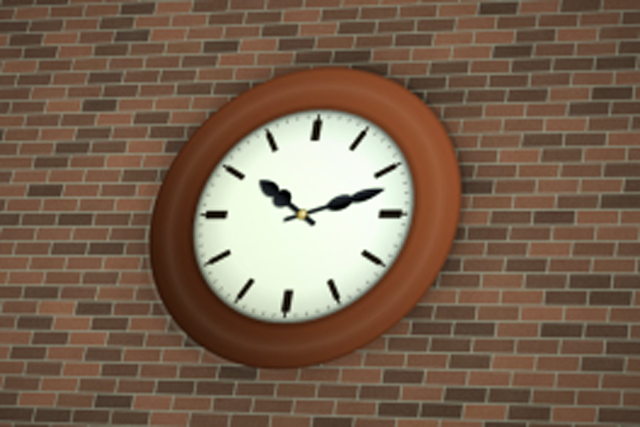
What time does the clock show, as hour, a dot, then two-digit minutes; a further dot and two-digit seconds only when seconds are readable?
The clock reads 10.12
